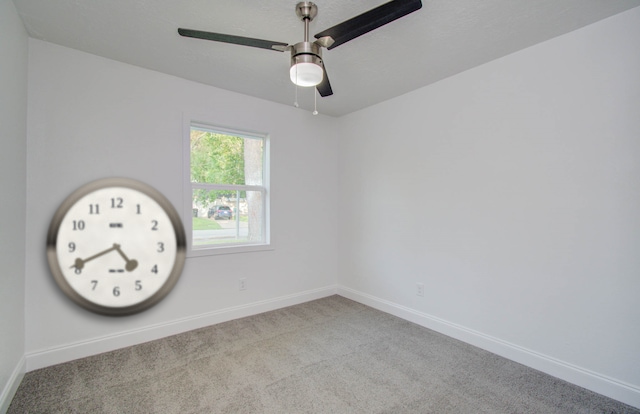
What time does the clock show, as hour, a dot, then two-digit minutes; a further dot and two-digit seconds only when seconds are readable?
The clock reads 4.41
